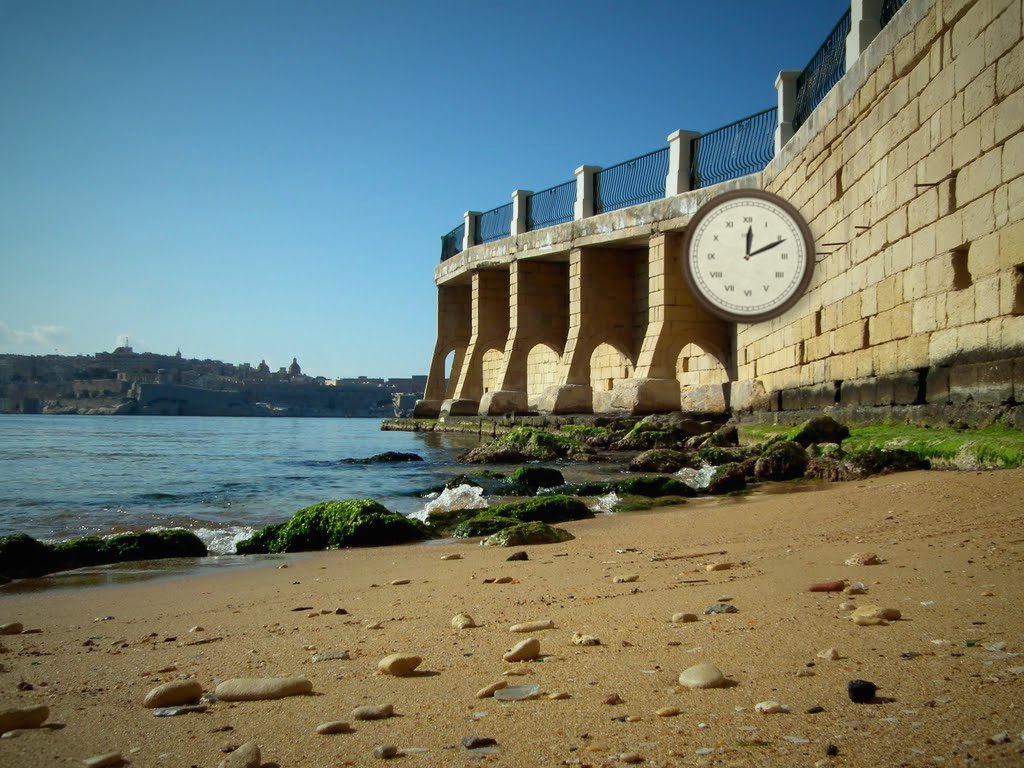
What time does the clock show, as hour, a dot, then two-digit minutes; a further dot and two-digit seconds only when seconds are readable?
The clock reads 12.11
